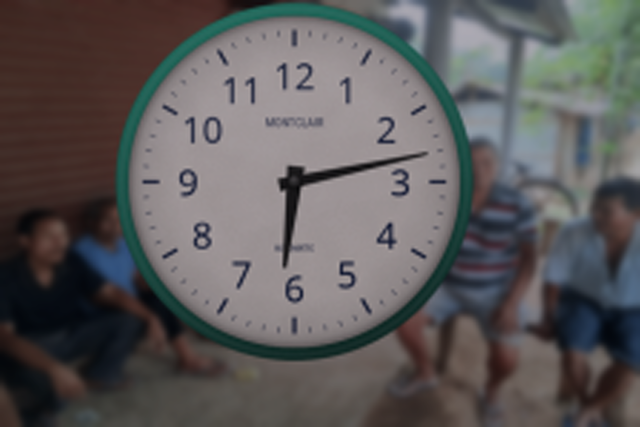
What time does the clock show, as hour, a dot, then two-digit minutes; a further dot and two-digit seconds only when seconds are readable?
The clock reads 6.13
